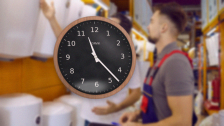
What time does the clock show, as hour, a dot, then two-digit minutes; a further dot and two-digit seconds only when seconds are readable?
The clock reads 11.23
